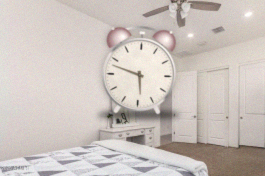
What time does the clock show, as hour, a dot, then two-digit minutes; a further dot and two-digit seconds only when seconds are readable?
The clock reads 5.48
